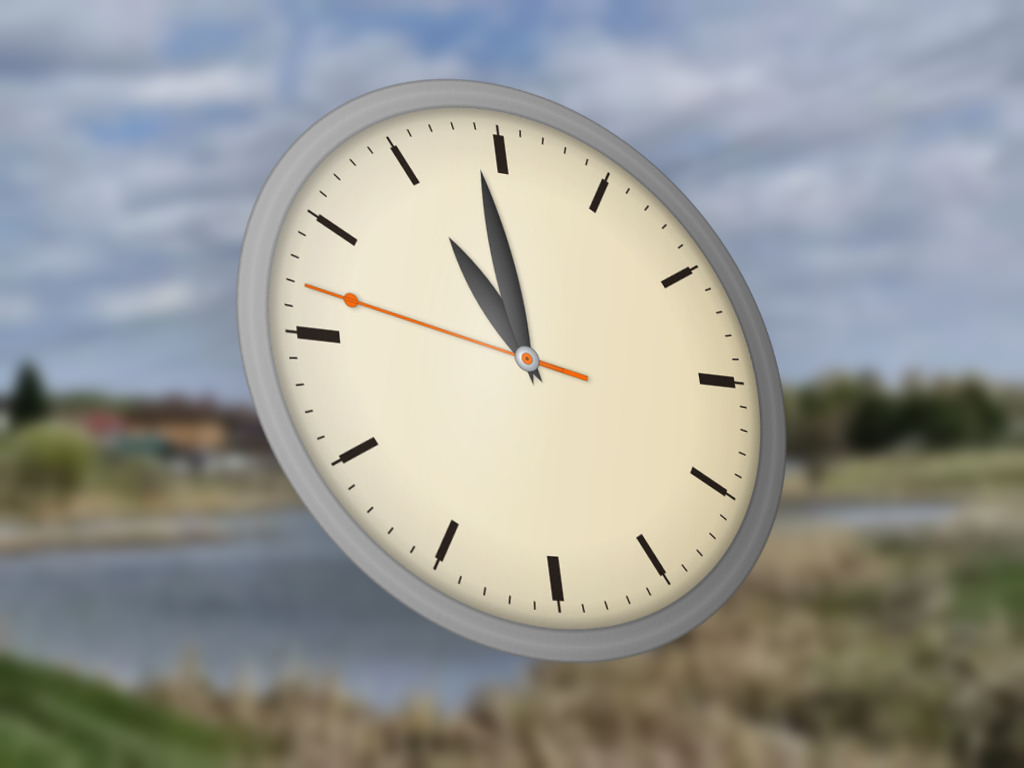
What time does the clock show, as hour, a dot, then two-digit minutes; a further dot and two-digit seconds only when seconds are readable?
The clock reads 10.58.47
